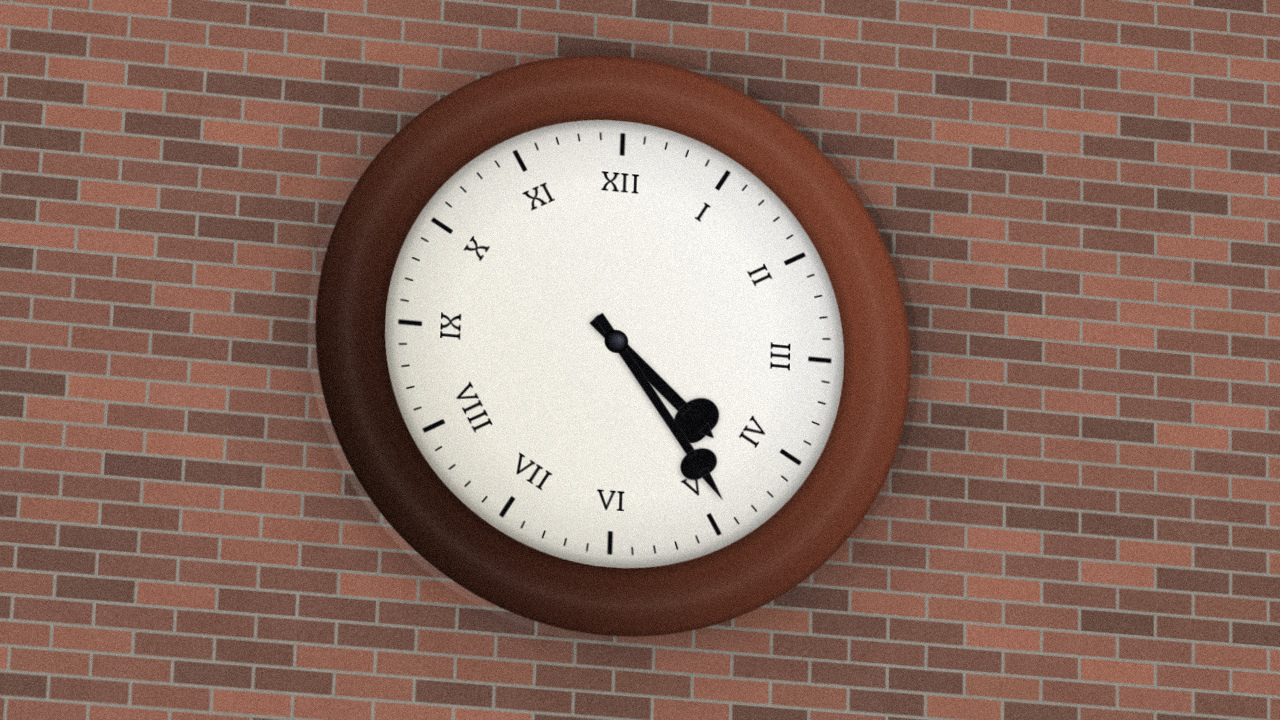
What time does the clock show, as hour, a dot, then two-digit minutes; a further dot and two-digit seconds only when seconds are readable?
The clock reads 4.24
